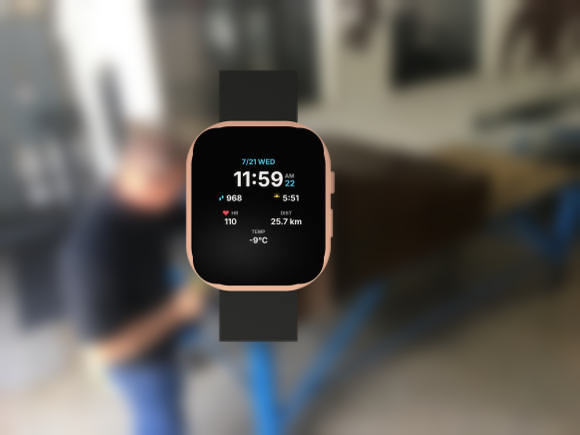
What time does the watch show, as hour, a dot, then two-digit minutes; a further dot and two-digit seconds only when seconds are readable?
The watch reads 11.59.22
